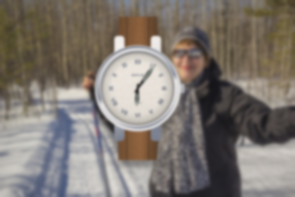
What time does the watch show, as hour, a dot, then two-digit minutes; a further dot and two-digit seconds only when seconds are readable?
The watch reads 6.06
